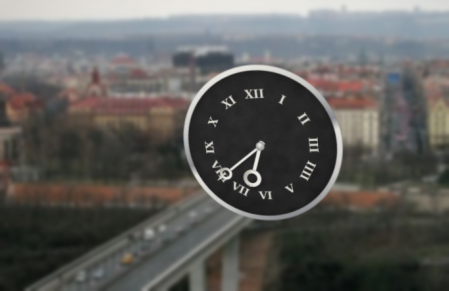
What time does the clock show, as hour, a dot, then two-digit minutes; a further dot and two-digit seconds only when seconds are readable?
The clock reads 6.39
